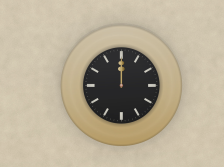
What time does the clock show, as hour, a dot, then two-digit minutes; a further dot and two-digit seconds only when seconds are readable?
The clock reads 12.00
